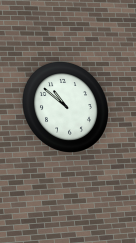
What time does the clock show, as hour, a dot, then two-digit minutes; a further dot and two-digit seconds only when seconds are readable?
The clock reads 10.52
